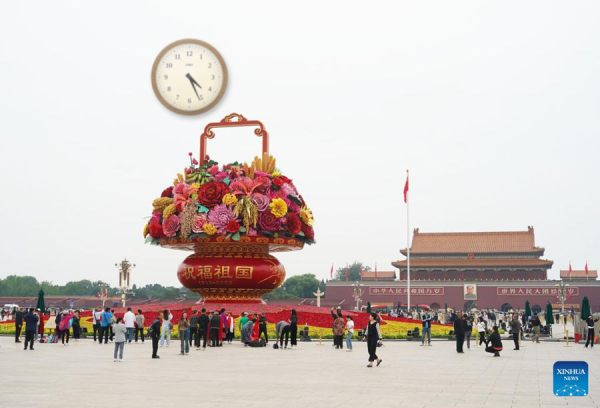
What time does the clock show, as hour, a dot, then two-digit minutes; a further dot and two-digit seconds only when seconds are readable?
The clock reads 4.26
